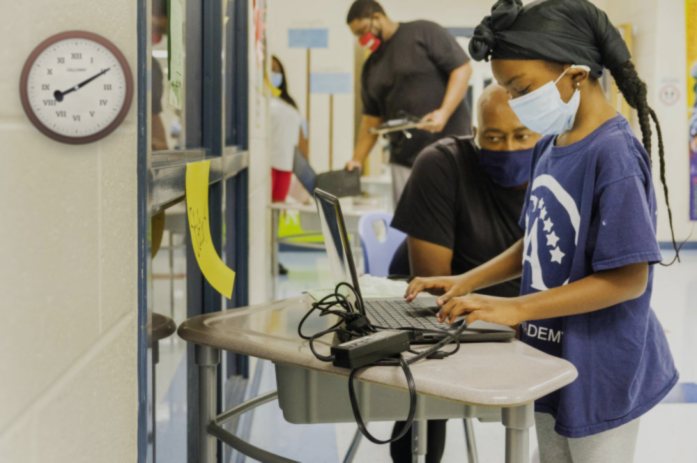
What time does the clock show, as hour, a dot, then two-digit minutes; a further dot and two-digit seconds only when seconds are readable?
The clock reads 8.10
